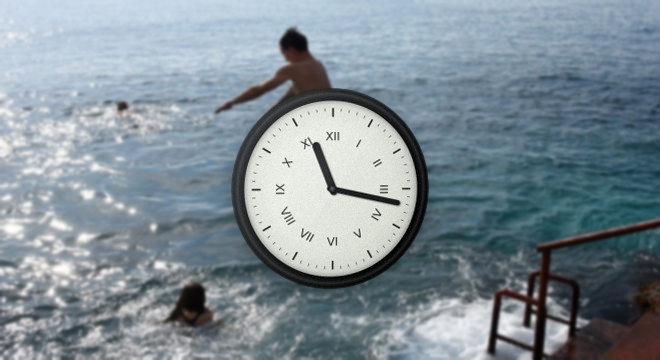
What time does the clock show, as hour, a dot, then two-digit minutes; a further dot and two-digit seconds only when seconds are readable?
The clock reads 11.17
